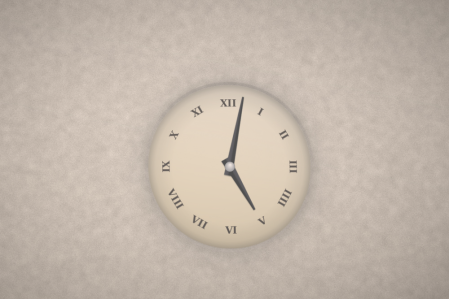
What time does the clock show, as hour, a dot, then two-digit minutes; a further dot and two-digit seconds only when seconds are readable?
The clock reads 5.02
